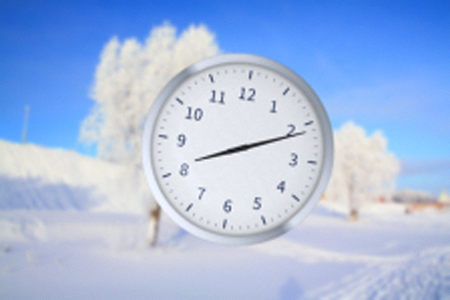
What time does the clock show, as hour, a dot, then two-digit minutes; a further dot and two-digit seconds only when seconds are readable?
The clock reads 8.11
